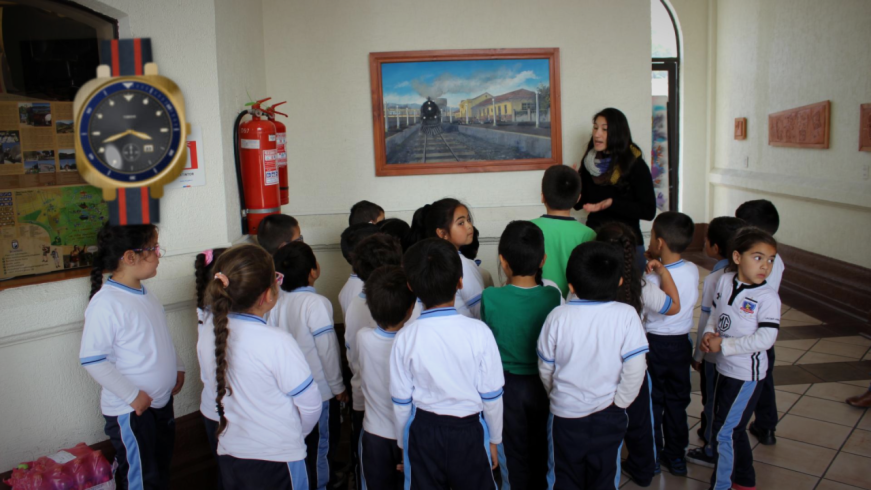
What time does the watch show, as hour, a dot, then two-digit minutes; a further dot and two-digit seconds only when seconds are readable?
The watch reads 3.42
